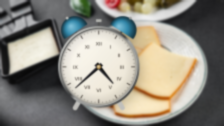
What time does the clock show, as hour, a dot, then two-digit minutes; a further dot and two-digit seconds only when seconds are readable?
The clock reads 4.38
